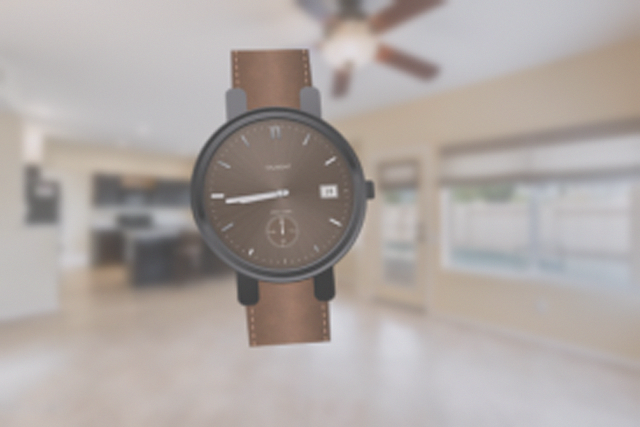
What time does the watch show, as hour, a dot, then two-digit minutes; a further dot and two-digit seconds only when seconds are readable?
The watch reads 8.44
